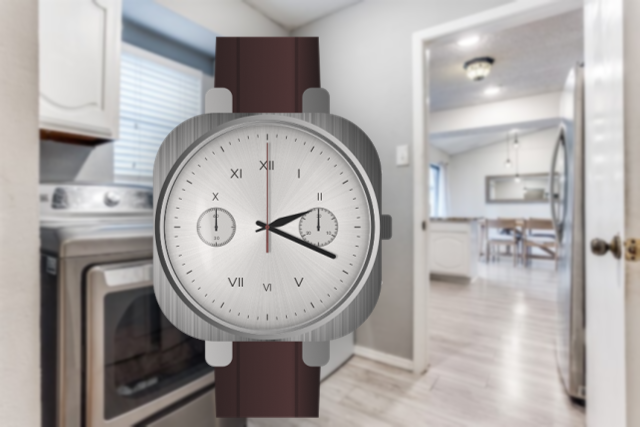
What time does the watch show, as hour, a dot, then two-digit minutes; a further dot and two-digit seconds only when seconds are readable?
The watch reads 2.19
